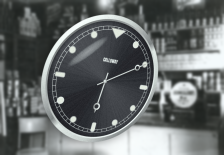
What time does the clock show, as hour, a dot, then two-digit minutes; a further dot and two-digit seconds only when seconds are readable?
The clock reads 6.10
